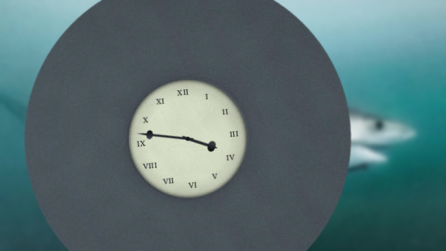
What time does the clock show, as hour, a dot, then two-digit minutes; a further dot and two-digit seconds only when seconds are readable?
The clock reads 3.47
